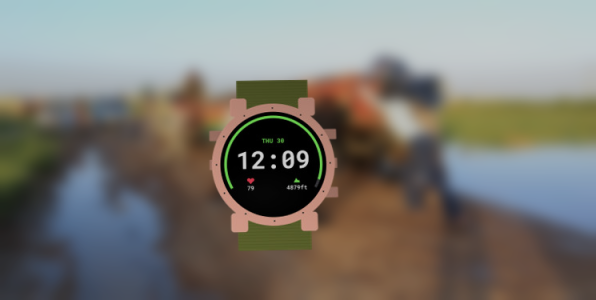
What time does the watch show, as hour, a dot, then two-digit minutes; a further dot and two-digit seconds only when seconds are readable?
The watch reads 12.09
